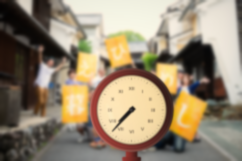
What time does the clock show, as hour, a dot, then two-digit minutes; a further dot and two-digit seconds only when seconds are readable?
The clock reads 7.37
